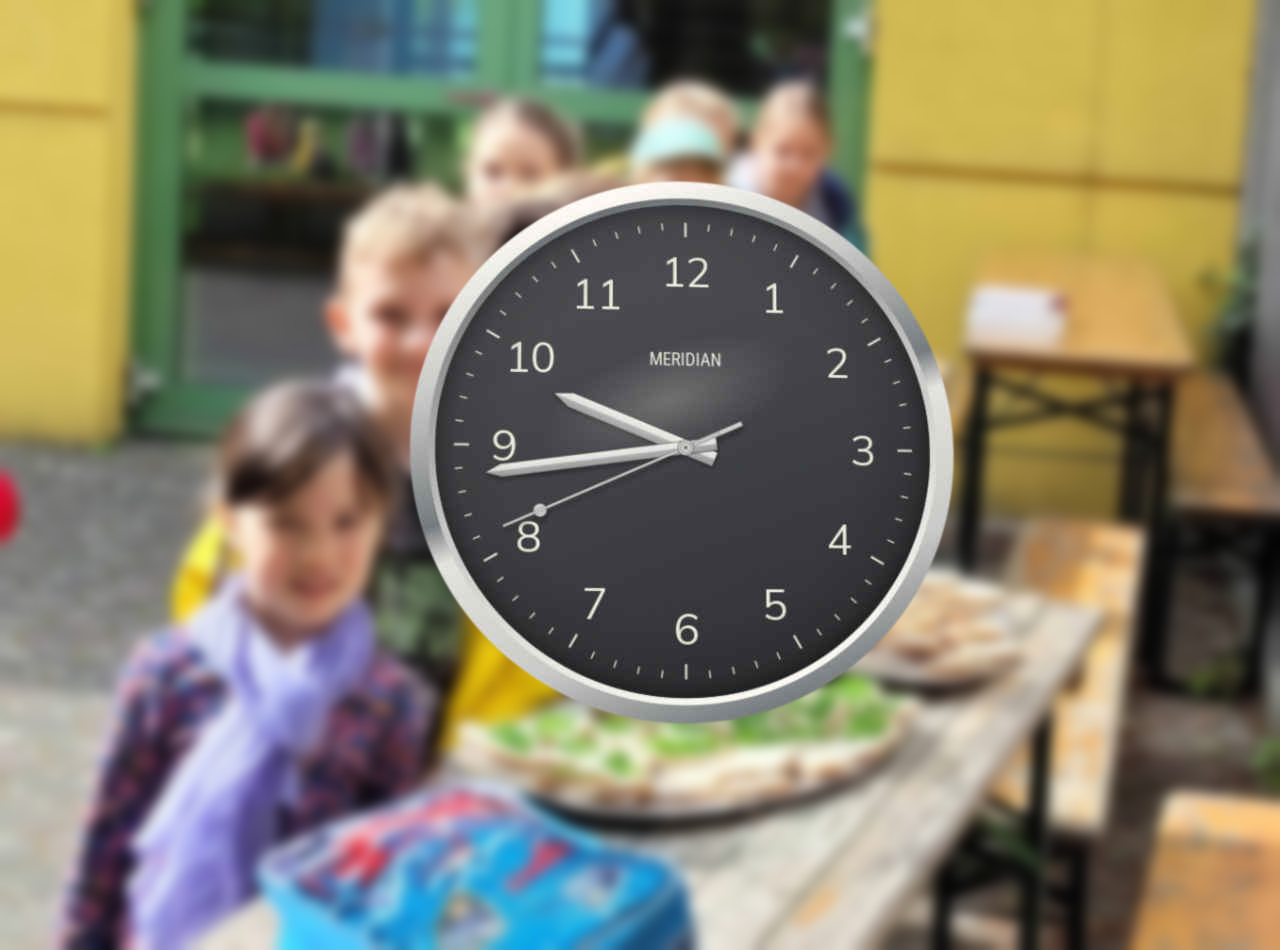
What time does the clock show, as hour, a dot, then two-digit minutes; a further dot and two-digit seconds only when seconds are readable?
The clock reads 9.43.41
